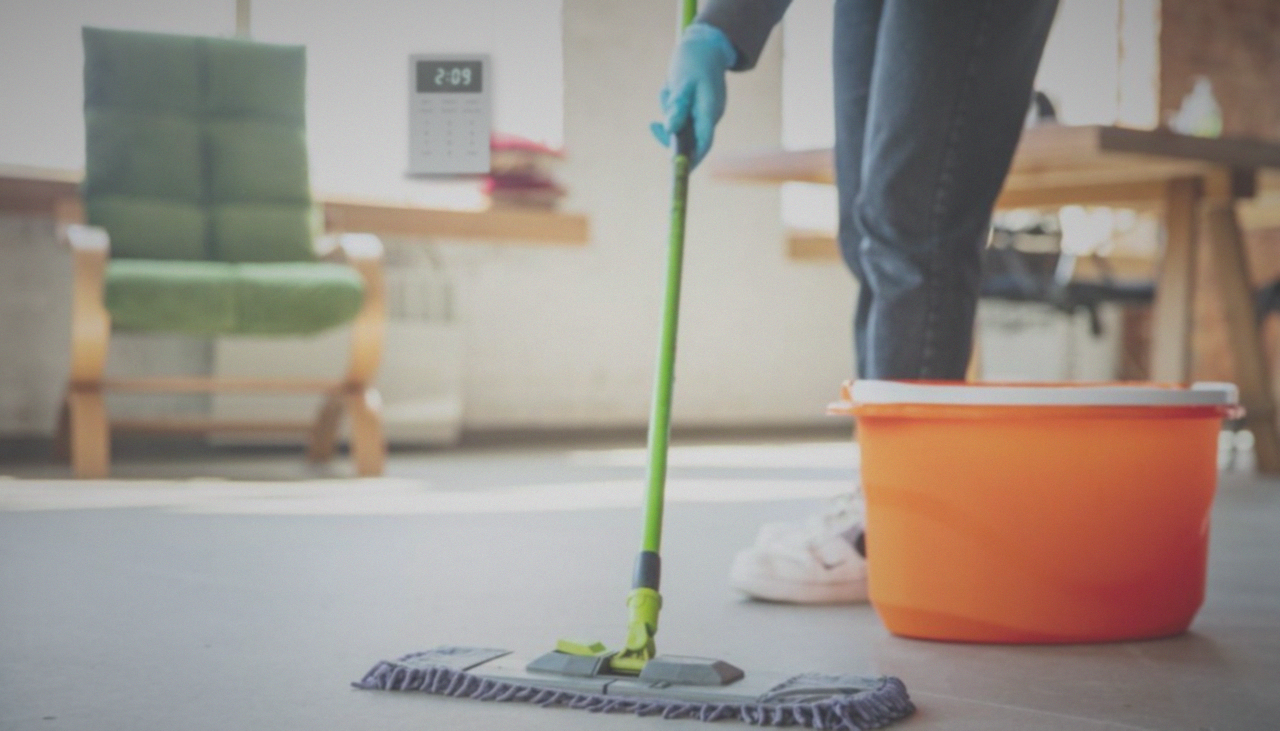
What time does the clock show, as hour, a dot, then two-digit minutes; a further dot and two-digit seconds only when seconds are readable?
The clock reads 2.09
